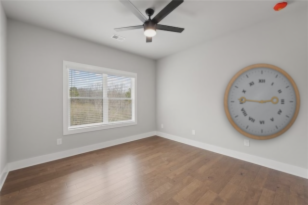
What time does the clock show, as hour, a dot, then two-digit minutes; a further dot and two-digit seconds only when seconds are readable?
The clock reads 2.46
